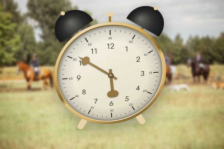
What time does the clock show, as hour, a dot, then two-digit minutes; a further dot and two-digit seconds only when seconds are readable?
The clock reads 5.51
